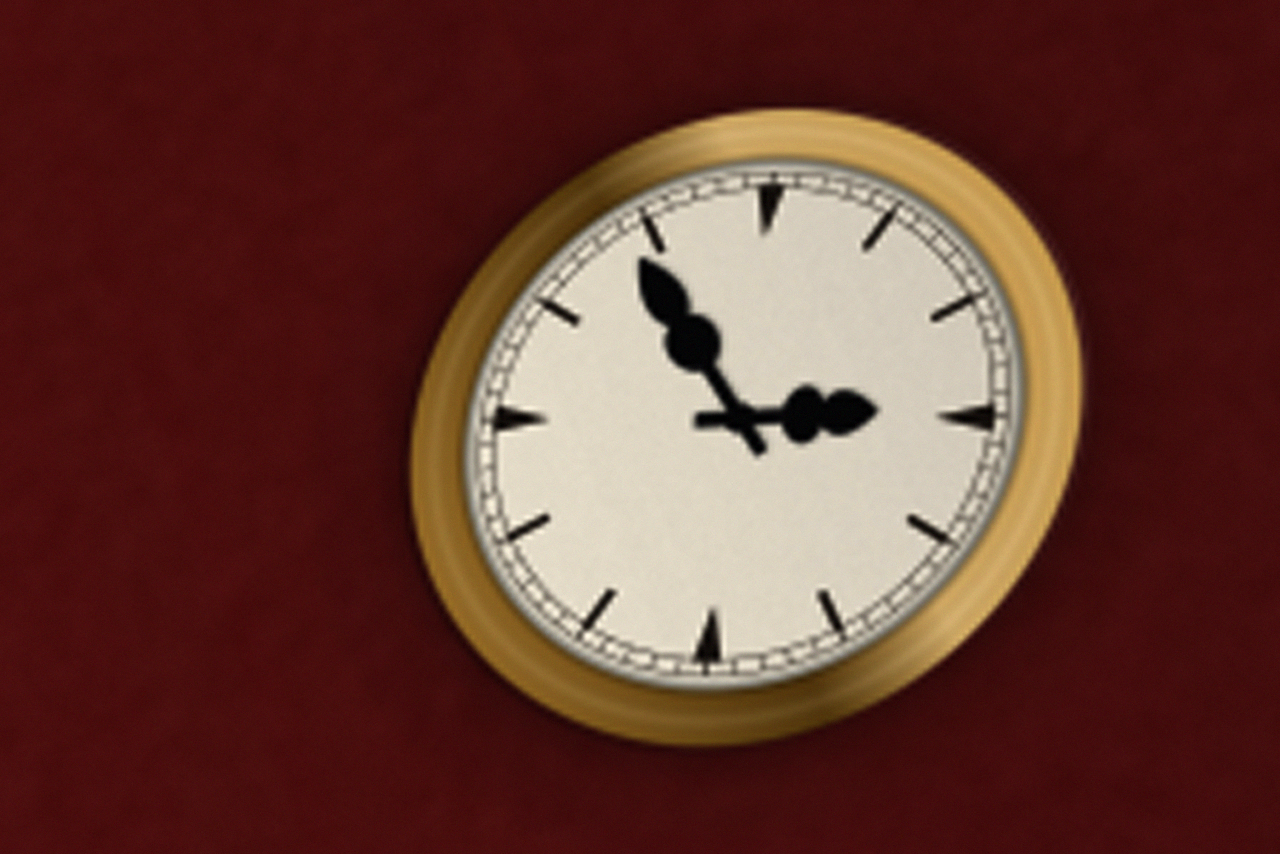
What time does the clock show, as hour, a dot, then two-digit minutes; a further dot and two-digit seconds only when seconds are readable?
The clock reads 2.54
